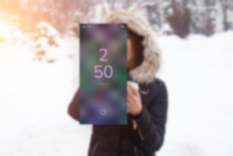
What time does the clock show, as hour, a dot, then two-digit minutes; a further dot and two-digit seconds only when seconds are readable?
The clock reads 2.50
